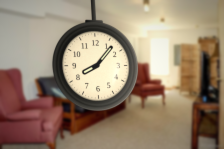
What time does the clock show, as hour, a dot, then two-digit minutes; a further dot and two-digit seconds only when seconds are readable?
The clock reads 8.07
